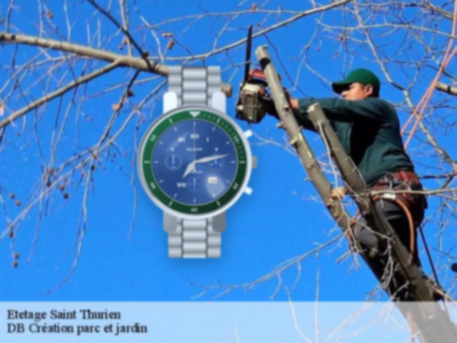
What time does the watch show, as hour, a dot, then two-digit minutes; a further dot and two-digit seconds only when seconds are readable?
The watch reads 7.13
